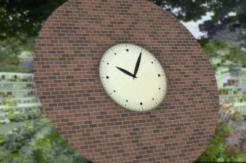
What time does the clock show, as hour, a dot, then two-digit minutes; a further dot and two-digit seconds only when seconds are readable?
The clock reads 10.05
